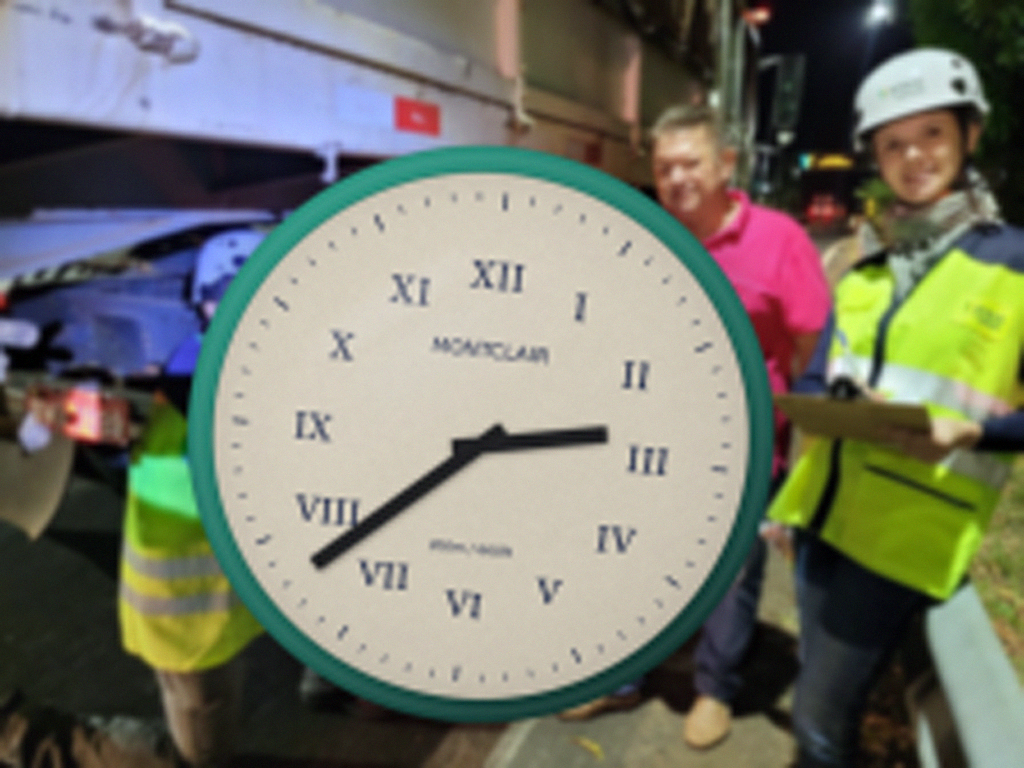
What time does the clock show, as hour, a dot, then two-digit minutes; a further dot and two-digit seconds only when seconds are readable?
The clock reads 2.38
